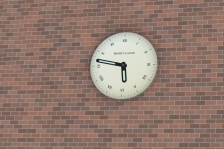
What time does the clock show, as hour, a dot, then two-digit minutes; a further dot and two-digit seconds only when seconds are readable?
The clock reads 5.47
